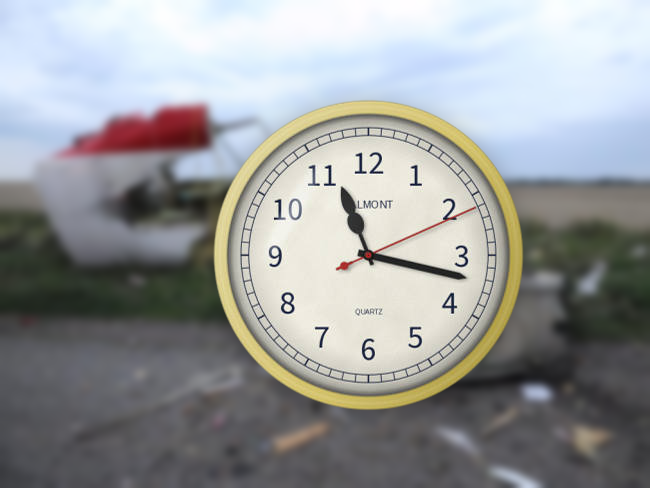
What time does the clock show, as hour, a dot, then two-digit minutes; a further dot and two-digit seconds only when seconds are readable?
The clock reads 11.17.11
